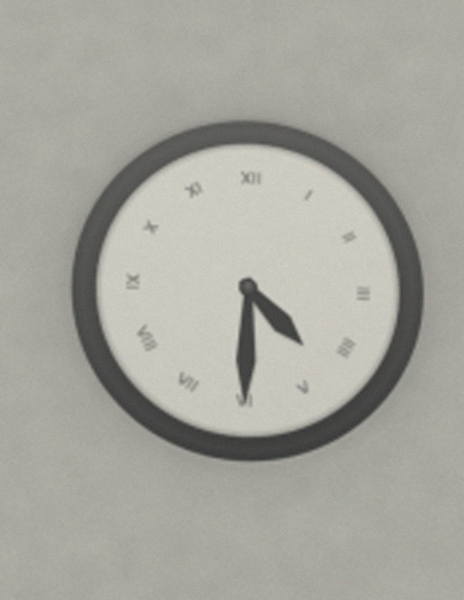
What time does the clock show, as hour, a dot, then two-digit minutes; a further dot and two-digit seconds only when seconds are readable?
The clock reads 4.30
